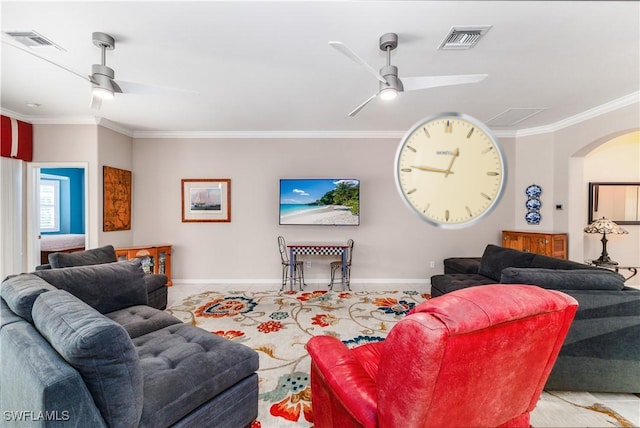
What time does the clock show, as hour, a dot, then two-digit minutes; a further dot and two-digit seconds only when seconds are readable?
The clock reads 12.46
